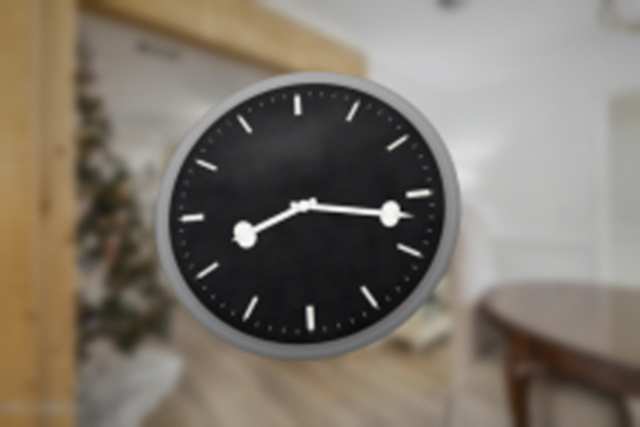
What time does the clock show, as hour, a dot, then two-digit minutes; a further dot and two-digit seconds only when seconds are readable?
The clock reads 8.17
